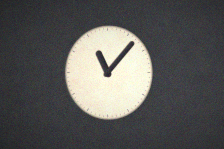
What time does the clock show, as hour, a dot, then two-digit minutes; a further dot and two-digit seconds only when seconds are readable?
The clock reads 11.07
